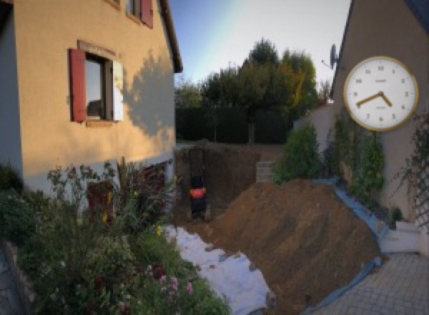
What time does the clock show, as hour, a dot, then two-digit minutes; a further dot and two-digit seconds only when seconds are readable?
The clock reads 4.41
